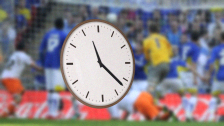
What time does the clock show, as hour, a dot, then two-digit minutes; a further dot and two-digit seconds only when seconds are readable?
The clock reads 11.22
